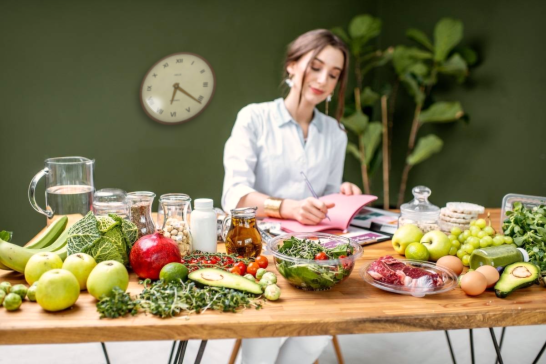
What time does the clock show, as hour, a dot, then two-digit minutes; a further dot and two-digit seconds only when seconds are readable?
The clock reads 6.21
